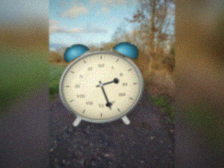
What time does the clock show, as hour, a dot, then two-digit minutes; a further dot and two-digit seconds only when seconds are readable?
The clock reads 2.27
